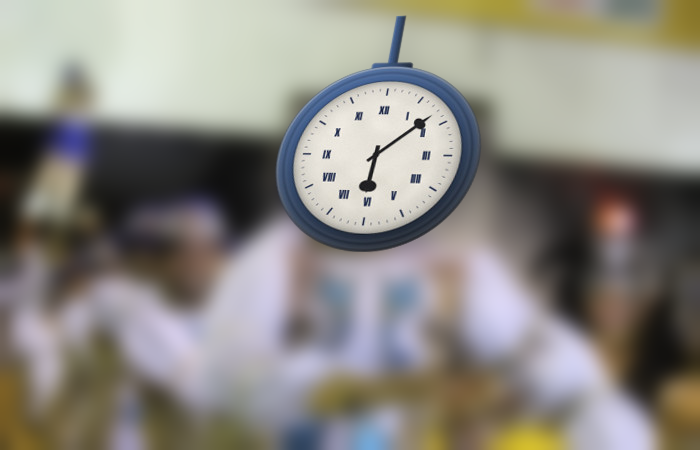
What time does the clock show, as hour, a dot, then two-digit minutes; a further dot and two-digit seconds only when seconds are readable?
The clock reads 6.08
